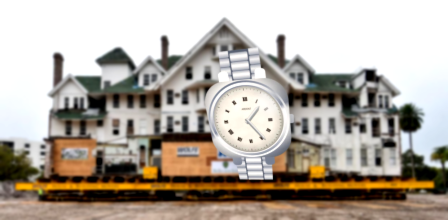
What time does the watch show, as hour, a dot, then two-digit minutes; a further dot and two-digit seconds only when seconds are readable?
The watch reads 1.24
